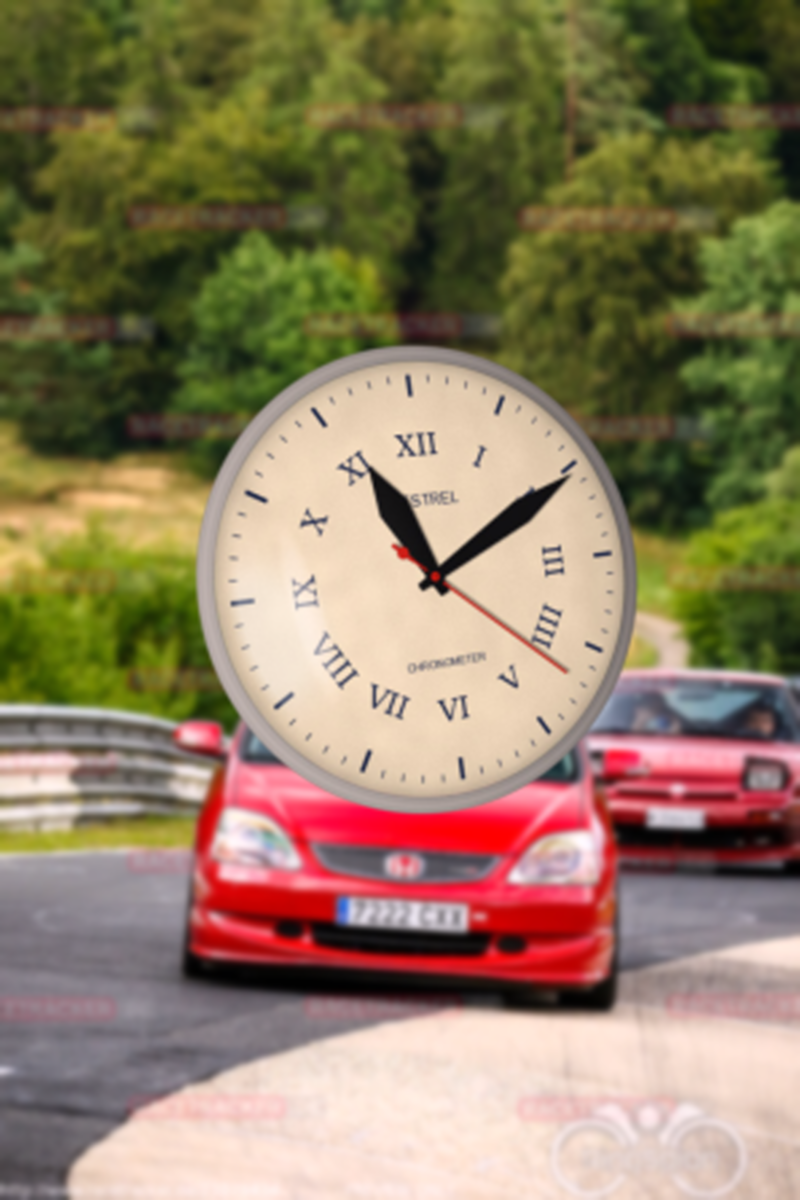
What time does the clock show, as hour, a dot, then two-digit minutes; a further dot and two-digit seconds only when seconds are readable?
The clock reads 11.10.22
